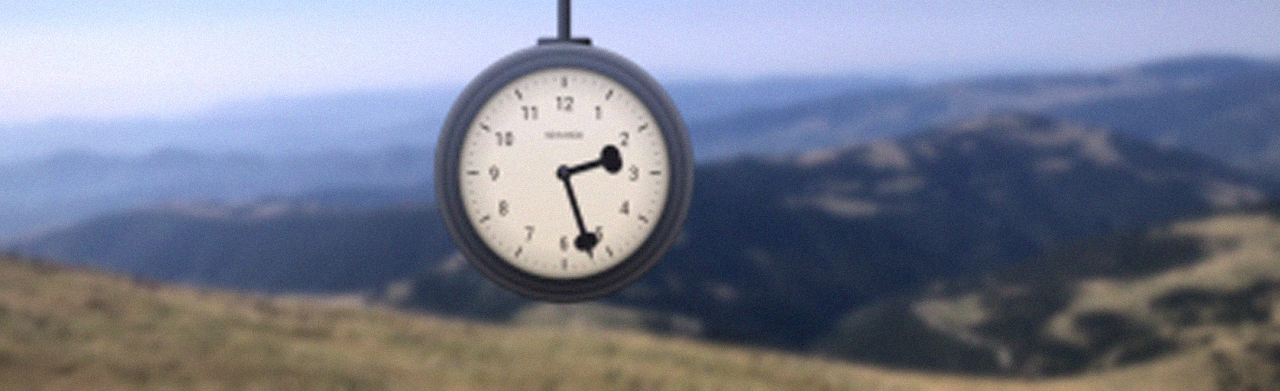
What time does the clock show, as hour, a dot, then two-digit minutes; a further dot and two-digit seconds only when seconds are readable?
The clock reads 2.27
